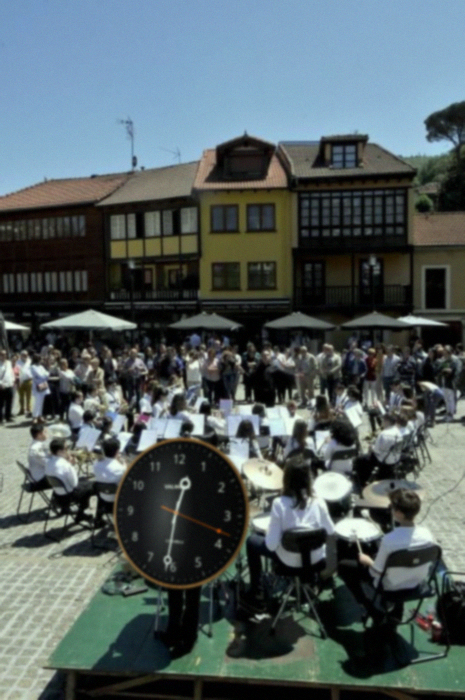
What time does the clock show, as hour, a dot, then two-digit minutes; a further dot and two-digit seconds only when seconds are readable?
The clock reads 12.31.18
